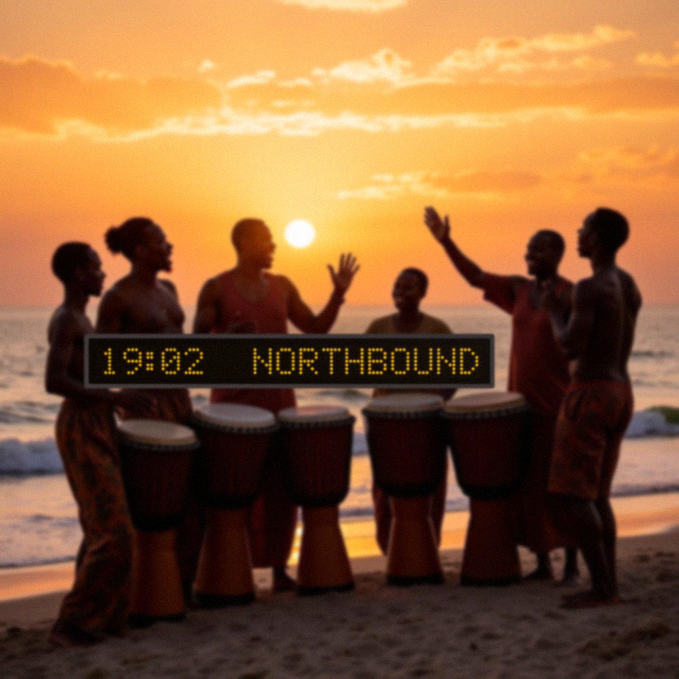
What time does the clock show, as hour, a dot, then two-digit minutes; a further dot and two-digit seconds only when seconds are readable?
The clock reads 19.02
